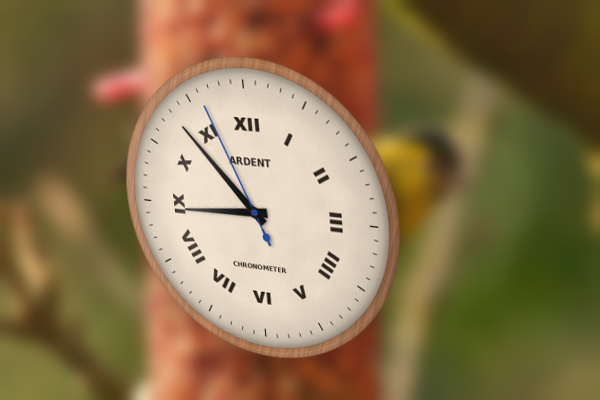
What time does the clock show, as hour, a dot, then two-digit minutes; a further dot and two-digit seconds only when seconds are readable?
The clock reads 8.52.56
